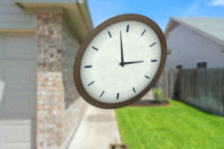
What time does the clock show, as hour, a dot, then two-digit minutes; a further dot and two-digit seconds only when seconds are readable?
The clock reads 2.58
